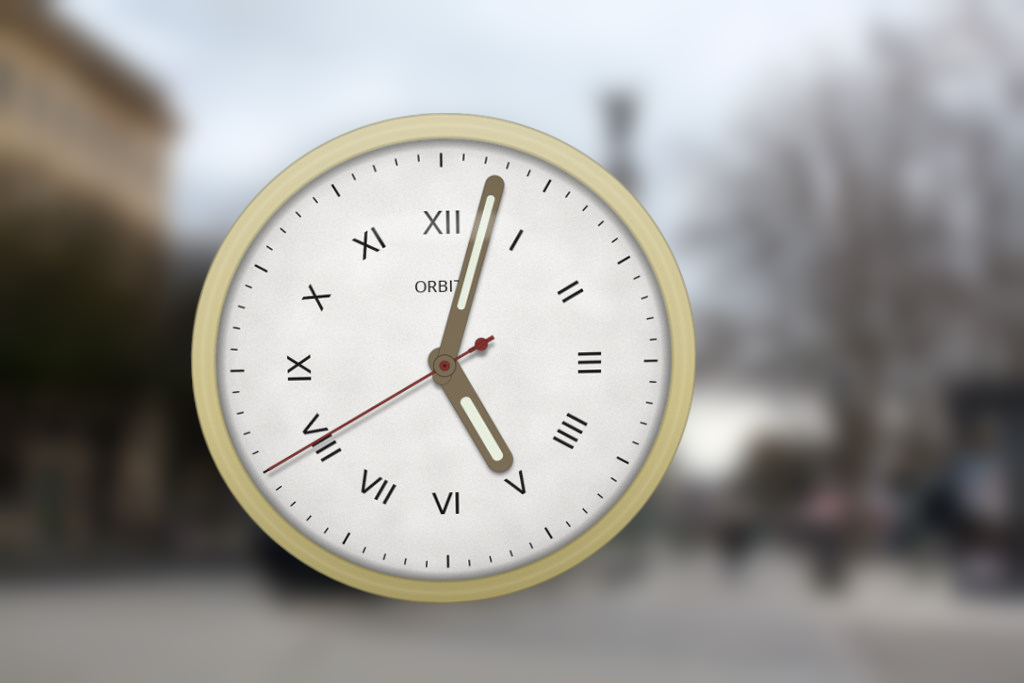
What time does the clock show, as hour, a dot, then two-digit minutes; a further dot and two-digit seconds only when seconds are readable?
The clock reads 5.02.40
